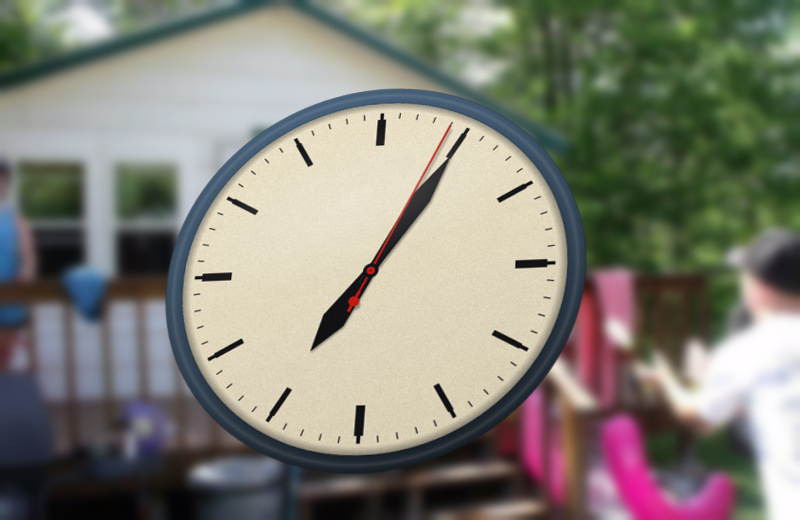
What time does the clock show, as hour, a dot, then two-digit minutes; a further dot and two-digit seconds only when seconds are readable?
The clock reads 7.05.04
